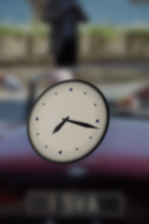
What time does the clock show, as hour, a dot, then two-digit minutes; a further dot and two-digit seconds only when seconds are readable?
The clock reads 7.17
